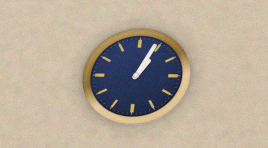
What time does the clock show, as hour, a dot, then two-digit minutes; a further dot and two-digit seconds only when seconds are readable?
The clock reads 1.04
